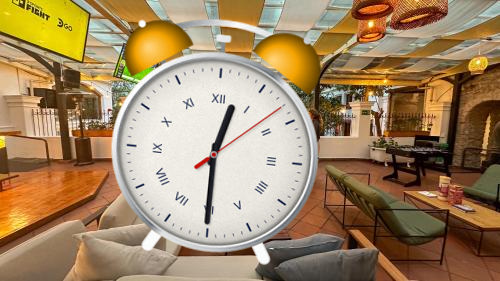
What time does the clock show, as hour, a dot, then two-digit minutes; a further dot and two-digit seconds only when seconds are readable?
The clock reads 12.30.08
